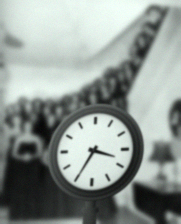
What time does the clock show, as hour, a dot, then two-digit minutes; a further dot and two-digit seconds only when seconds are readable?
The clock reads 3.35
